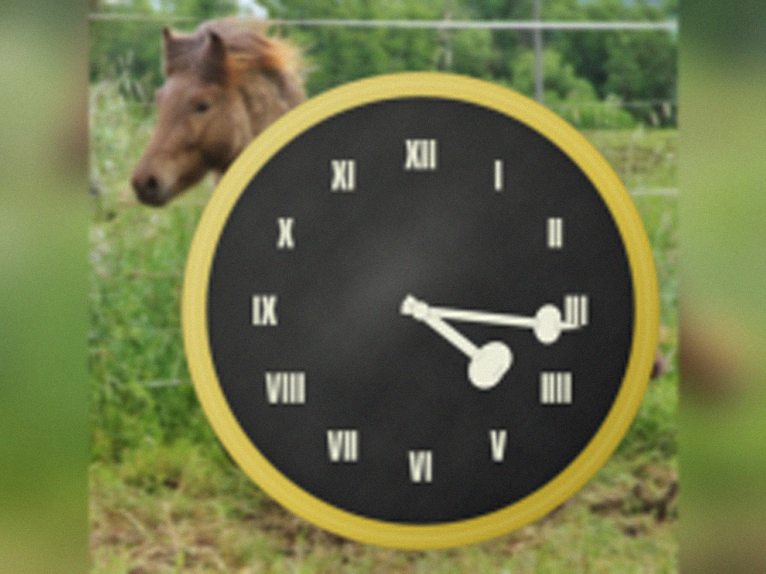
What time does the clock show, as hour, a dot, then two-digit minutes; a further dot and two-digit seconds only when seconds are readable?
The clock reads 4.16
